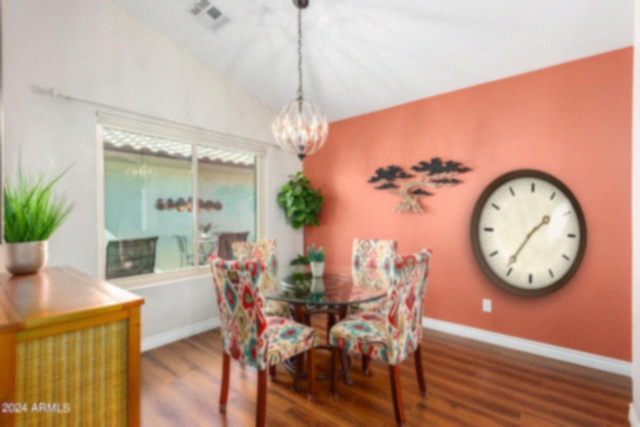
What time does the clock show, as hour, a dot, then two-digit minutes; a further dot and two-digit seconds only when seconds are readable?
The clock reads 1.36
